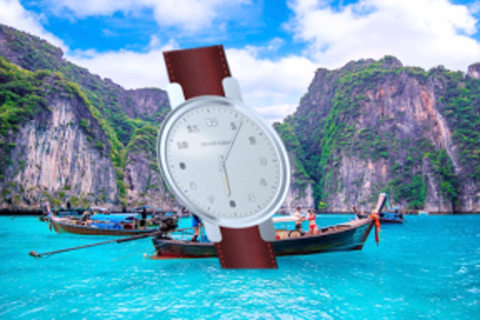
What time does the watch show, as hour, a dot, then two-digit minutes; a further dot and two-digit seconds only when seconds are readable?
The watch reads 6.06
